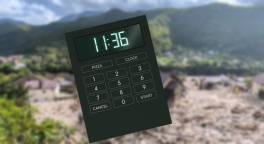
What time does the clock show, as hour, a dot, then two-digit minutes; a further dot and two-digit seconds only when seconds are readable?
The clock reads 11.36
